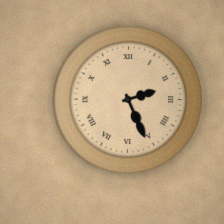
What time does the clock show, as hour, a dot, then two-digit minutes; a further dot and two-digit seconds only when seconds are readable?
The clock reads 2.26
